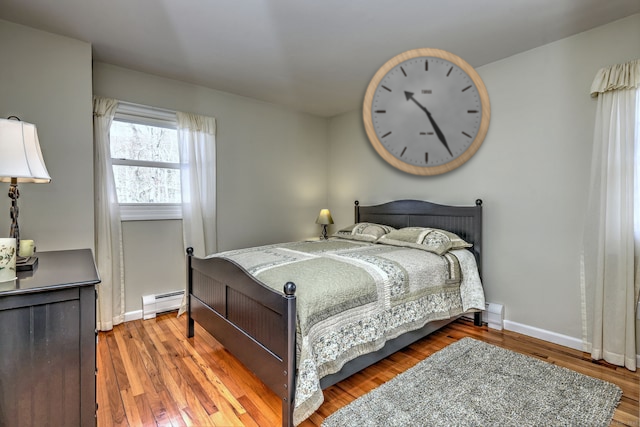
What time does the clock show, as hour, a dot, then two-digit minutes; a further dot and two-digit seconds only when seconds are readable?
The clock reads 10.25
